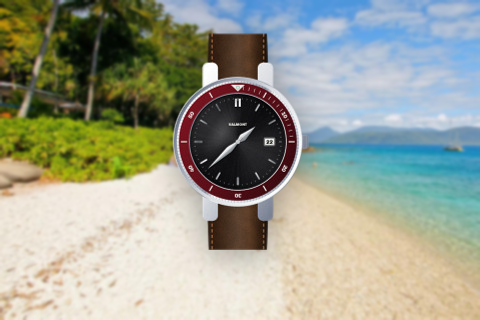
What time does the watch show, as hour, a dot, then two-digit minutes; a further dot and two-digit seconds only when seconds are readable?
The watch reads 1.38
